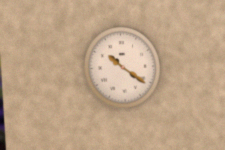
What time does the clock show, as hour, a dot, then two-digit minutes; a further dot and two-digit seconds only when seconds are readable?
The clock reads 10.21
